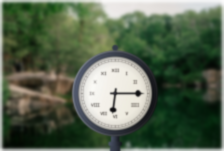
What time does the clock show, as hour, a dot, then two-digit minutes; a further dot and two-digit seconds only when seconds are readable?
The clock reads 6.15
